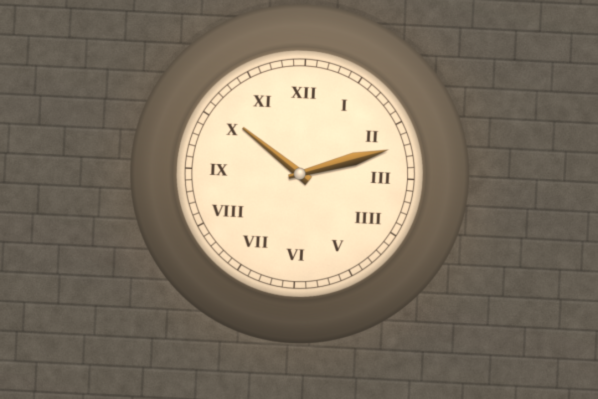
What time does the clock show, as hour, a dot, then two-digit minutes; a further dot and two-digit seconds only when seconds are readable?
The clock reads 10.12
